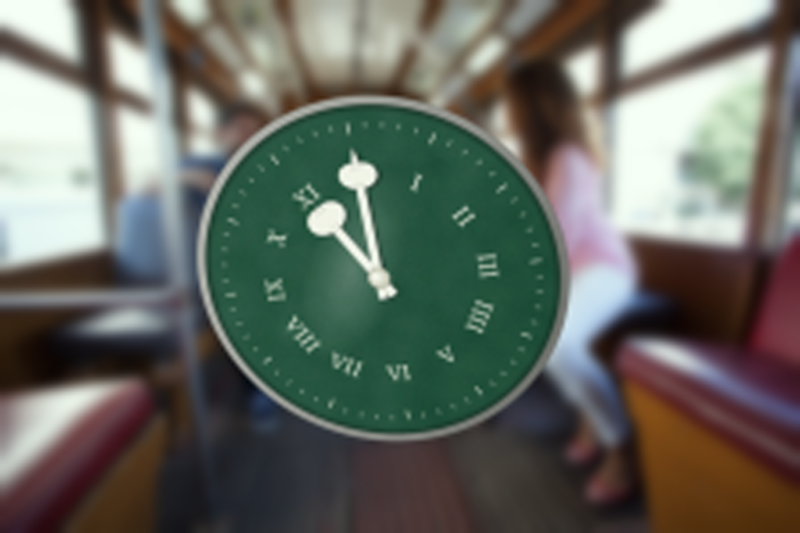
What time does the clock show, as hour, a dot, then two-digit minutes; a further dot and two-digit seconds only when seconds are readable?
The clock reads 11.00
